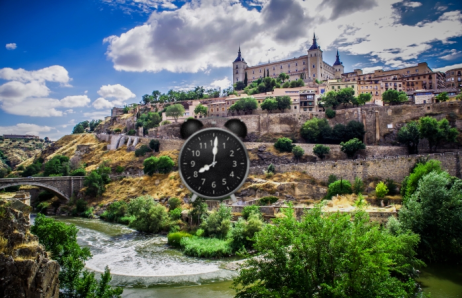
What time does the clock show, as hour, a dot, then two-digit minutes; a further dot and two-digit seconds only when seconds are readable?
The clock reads 8.01
